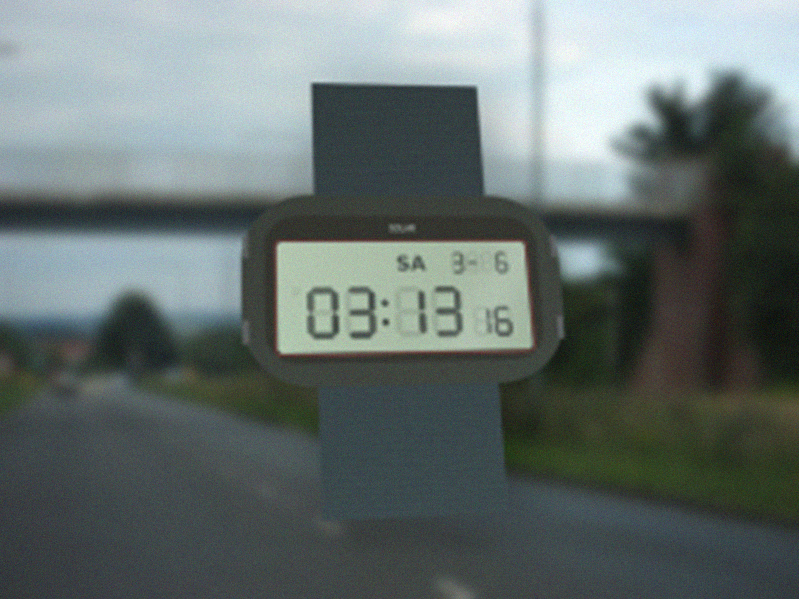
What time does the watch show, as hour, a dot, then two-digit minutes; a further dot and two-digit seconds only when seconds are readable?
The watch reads 3.13.16
